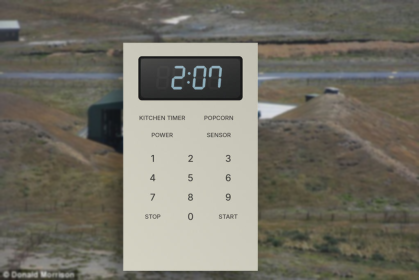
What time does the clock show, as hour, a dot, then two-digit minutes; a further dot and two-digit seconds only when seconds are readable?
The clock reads 2.07
